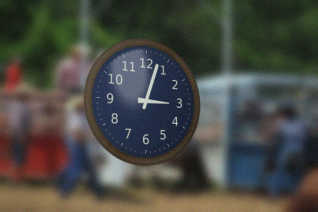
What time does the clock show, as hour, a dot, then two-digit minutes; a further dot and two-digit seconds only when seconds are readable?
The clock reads 3.03
